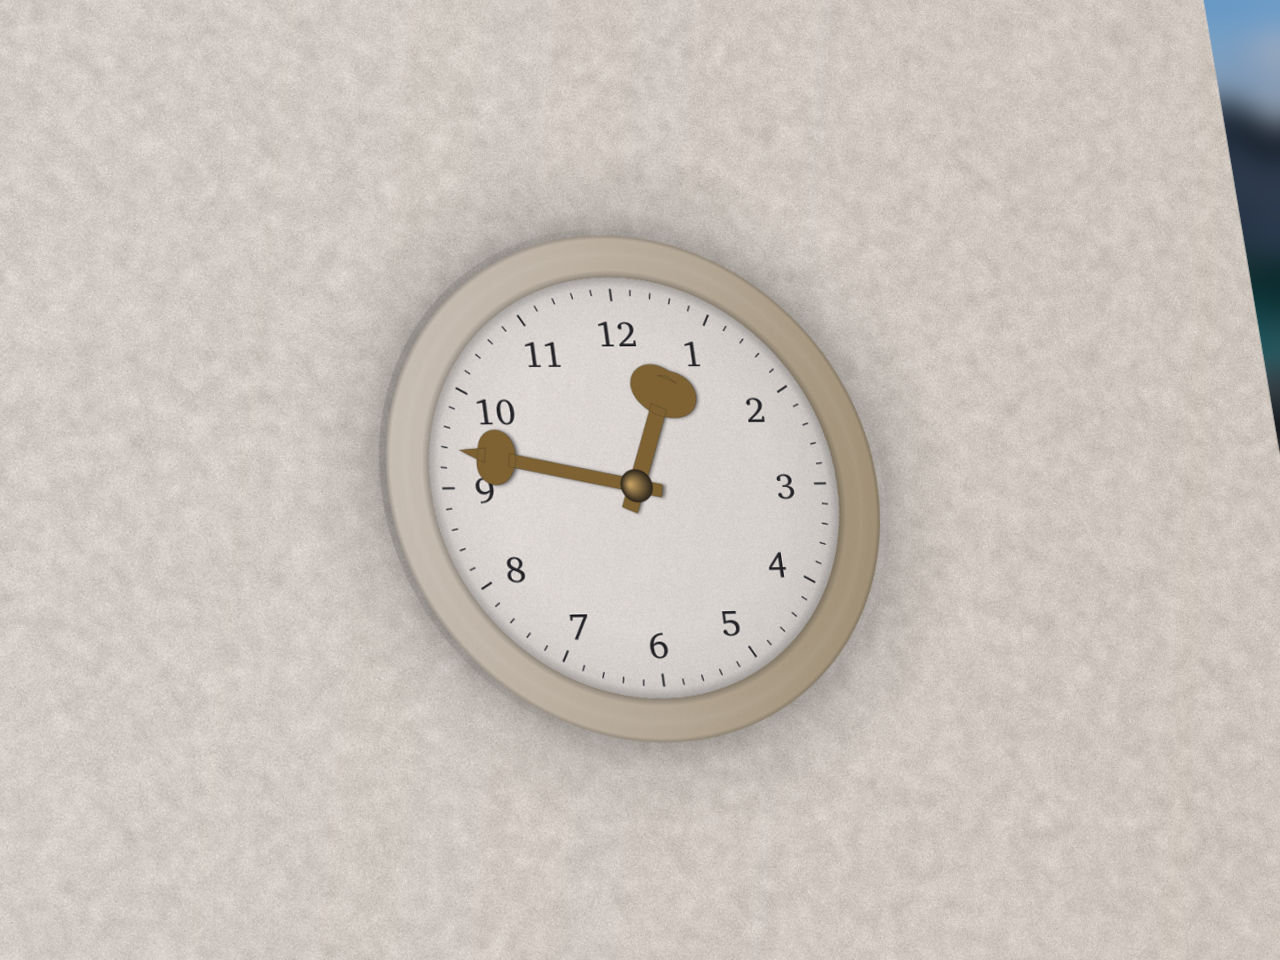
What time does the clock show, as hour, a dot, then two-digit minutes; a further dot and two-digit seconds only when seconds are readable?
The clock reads 12.47
